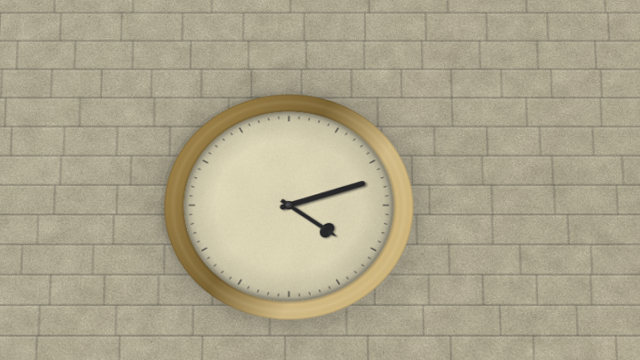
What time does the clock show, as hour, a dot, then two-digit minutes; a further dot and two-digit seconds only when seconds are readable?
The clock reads 4.12
